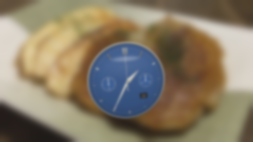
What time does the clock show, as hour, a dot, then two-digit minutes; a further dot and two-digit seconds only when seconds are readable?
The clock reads 1.35
